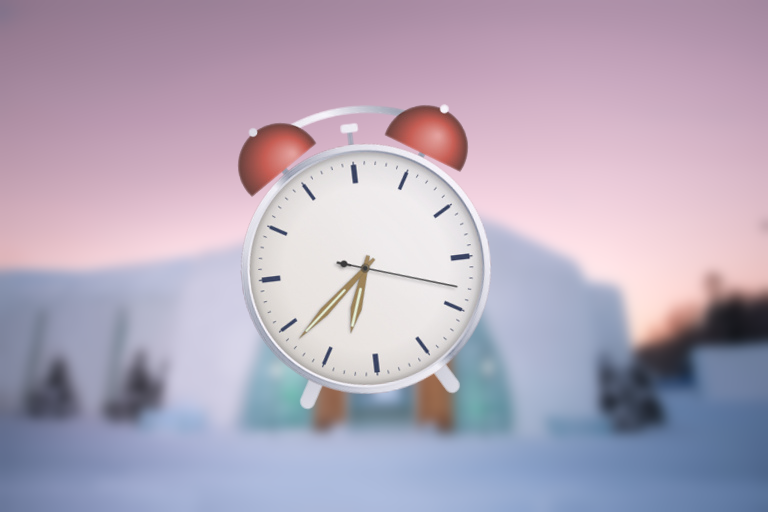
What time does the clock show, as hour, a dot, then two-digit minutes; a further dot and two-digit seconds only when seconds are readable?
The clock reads 6.38.18
